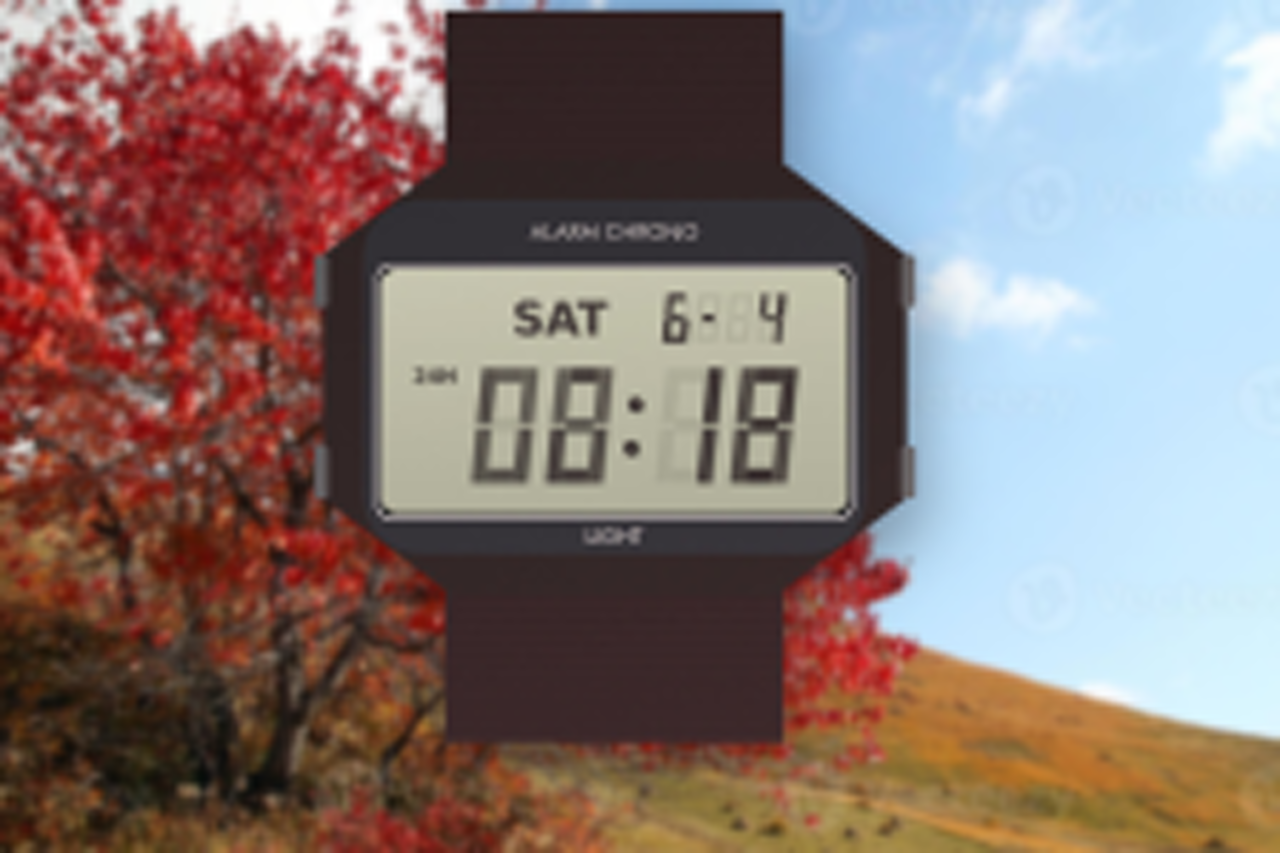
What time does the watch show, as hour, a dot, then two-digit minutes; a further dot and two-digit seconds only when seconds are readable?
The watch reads 8.18
